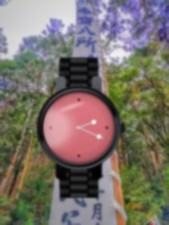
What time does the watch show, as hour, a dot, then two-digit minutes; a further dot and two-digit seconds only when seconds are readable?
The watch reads 2.19
